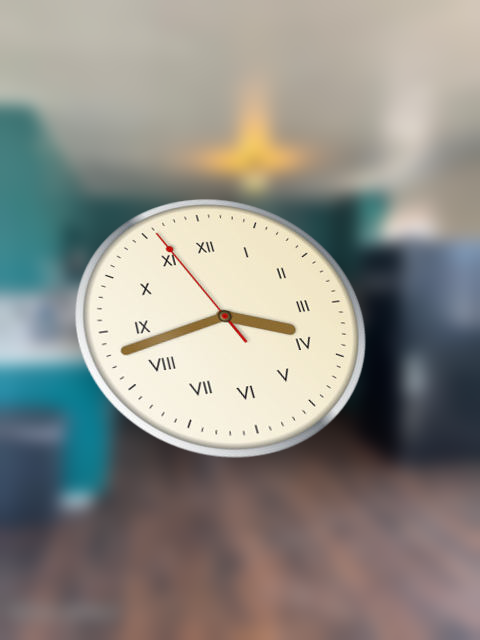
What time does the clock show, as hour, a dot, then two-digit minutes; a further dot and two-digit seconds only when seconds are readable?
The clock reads 3.42.56
